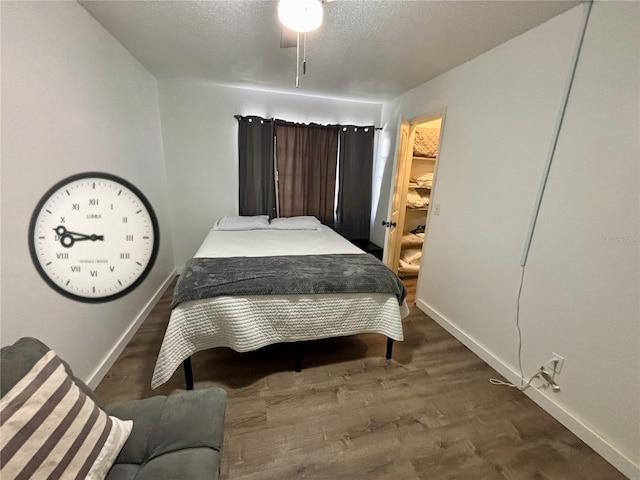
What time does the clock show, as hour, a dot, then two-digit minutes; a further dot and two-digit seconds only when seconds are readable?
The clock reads 8.47
